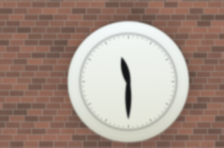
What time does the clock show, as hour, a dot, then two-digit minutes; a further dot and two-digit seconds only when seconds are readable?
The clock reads 11.30
